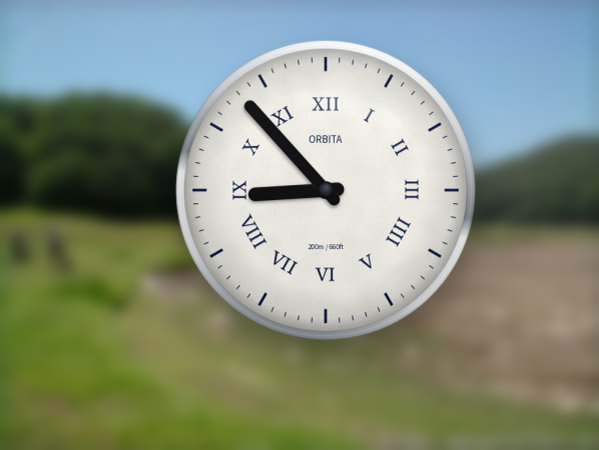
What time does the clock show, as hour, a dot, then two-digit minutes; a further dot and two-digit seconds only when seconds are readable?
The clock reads 8.53
